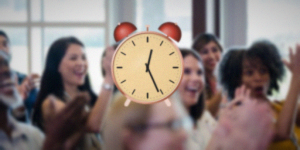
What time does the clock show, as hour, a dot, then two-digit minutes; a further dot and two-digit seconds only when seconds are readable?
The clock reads 12.26
